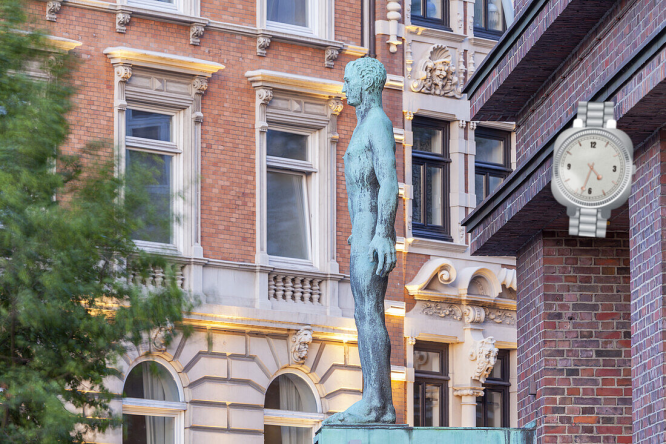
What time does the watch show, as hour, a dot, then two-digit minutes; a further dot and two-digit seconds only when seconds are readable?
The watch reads 4.33
